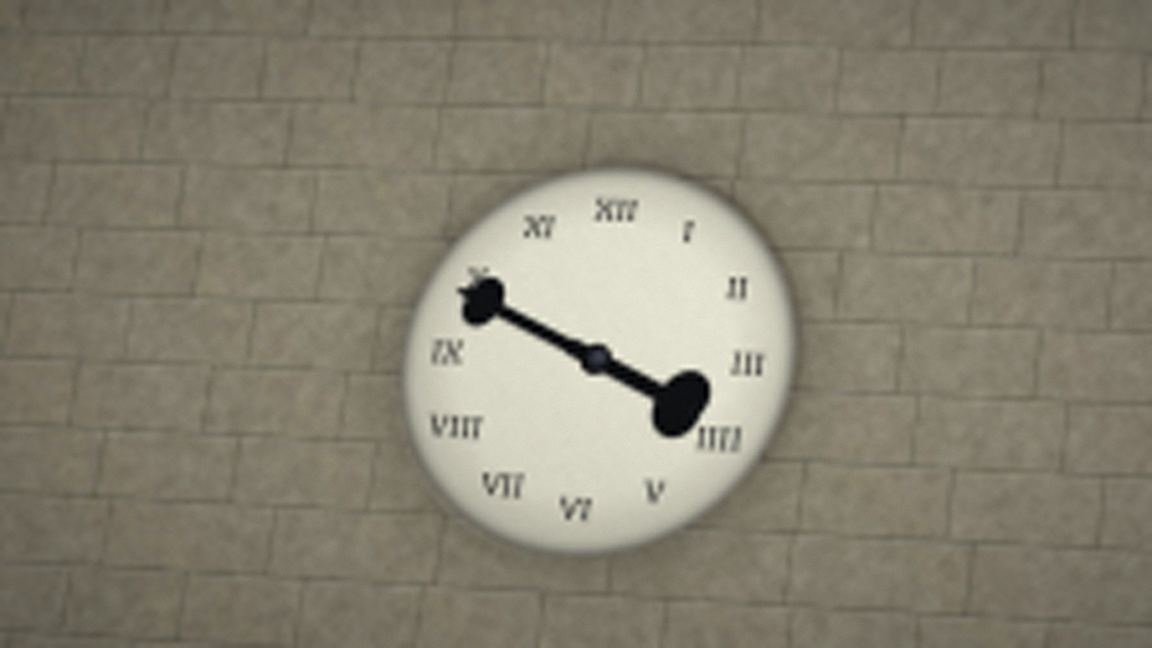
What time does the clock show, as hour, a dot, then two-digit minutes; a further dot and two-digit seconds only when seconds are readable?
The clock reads 3.49
